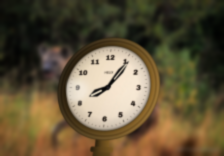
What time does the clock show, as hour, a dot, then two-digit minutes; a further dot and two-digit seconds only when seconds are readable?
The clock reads 8.06
